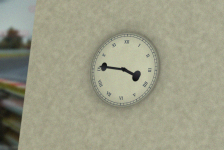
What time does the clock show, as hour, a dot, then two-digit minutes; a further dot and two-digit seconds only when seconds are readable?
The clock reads 3.46
